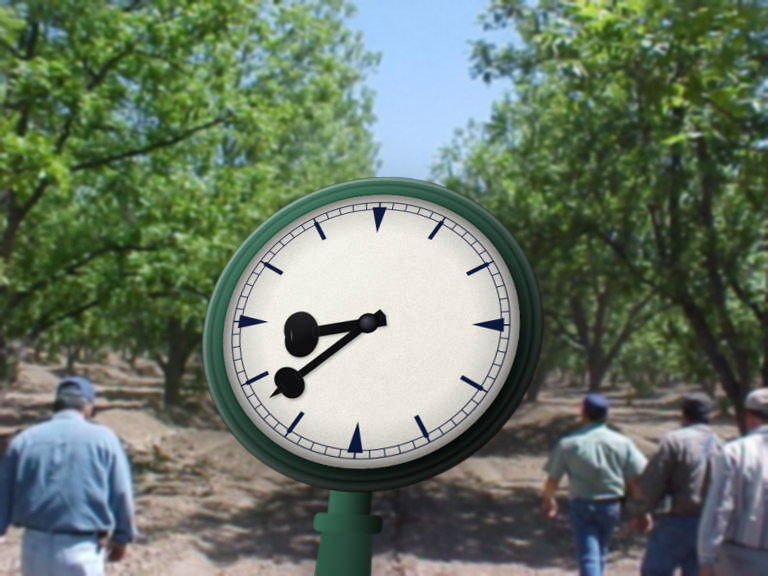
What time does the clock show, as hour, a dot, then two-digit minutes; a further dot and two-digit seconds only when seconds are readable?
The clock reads 8.38
